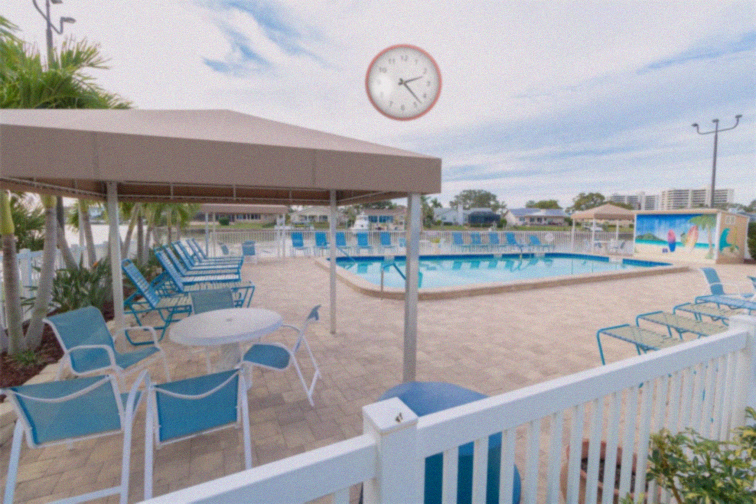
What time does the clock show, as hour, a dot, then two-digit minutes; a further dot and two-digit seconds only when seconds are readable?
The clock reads 2.23
